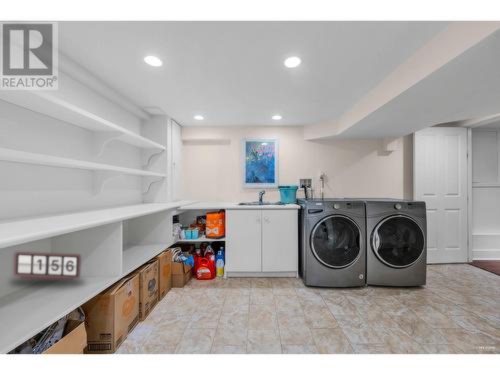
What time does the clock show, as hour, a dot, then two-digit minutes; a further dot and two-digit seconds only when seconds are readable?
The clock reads 1.56
